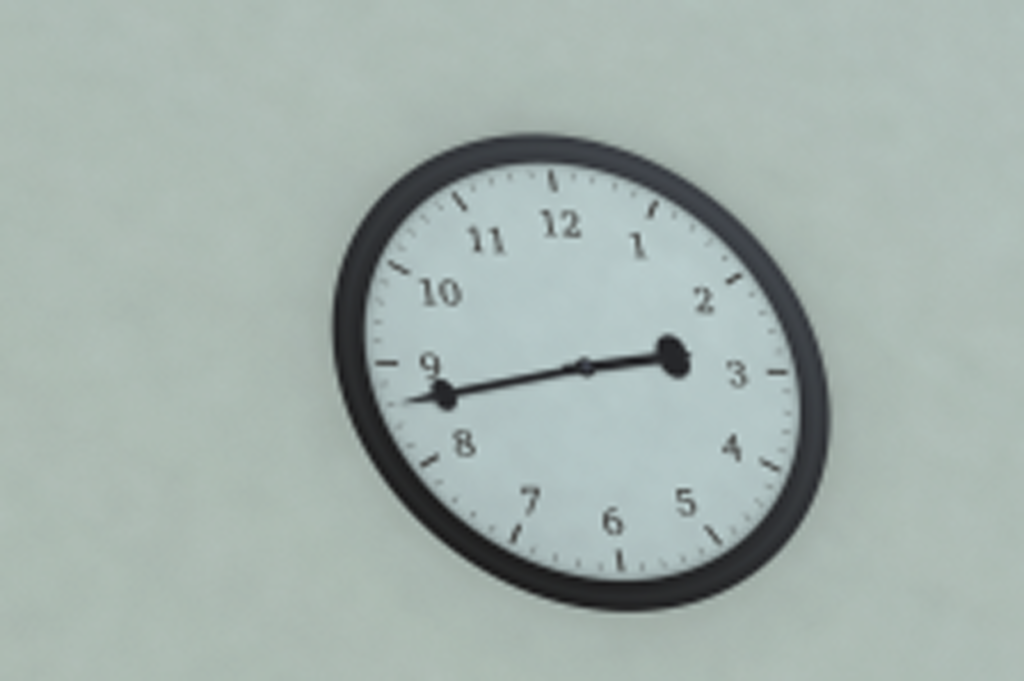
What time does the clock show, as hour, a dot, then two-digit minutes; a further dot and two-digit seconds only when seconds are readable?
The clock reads 2.43
